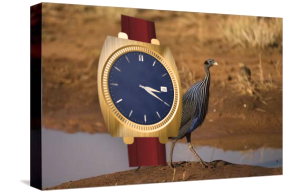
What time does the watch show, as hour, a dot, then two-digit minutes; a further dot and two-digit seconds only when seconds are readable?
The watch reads 3.20
